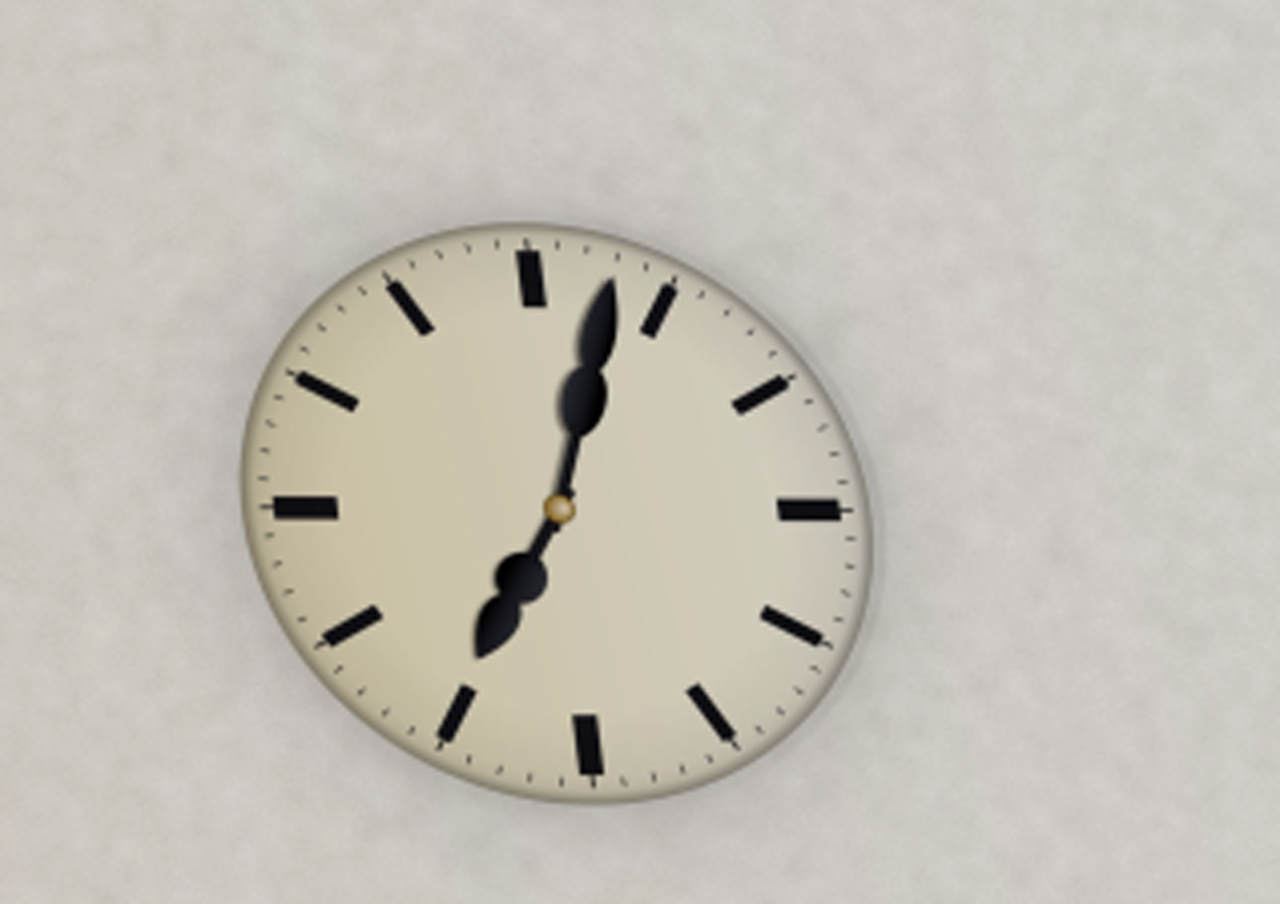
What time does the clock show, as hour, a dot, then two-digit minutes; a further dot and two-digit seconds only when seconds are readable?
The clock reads 7.03
